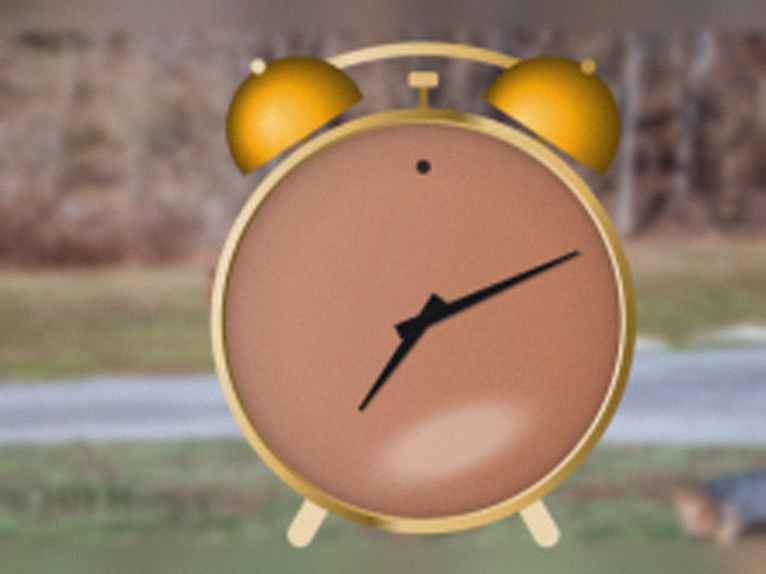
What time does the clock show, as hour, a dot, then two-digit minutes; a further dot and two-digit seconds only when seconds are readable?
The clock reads 7.11
